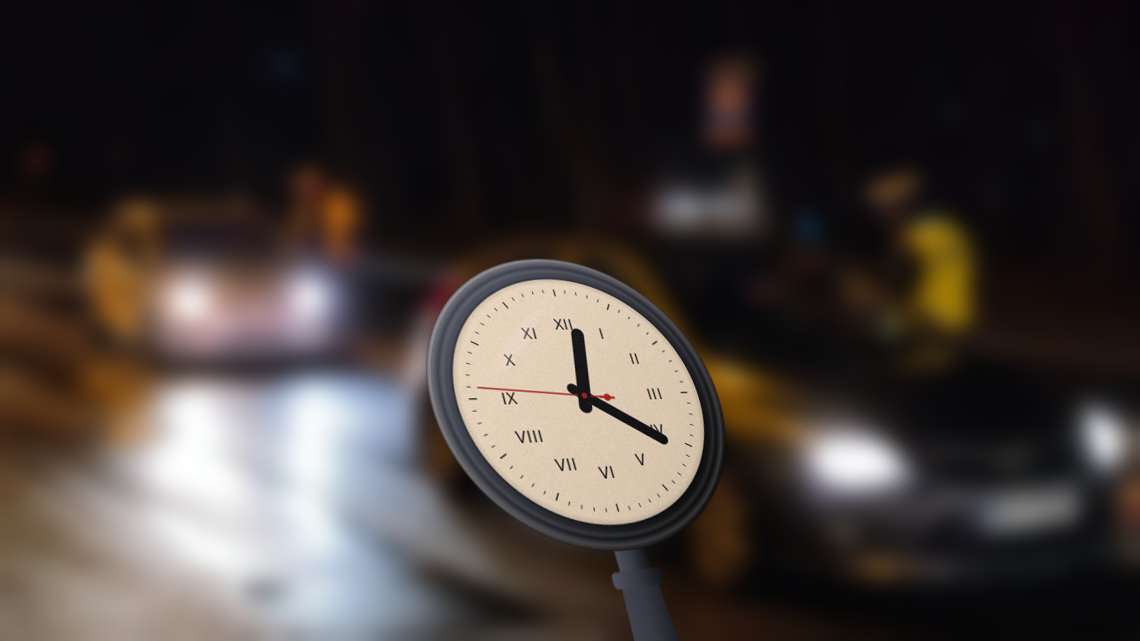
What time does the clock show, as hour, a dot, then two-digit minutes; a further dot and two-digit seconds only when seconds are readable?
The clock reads 12.20.46
